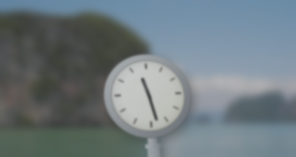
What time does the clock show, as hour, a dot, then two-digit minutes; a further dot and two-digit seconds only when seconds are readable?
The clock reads 11.28
